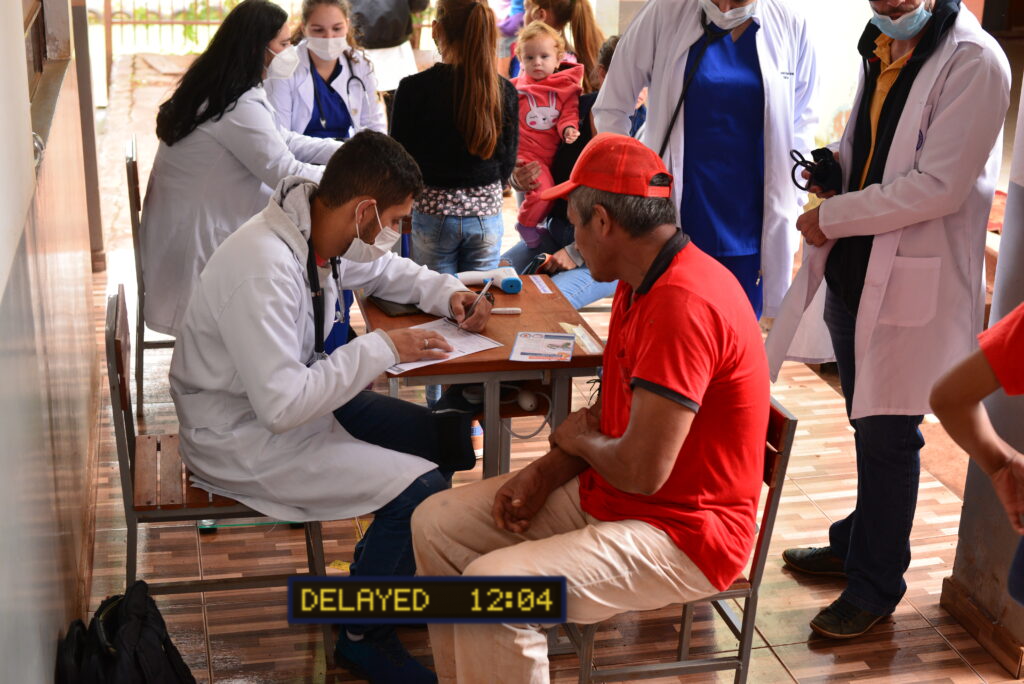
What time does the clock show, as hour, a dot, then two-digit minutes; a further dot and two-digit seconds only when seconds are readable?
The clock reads 12.04
